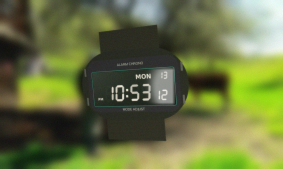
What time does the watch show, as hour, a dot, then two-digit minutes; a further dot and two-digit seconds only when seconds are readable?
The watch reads 10.53.12
